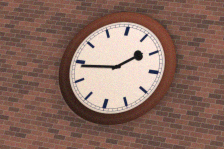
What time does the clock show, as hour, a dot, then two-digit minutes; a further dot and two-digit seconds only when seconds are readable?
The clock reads 1.44
